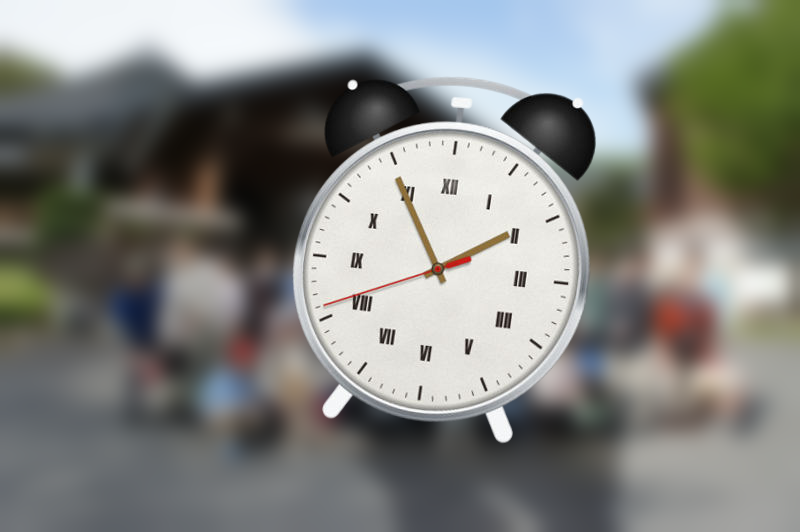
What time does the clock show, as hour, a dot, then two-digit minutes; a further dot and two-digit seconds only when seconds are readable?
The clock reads 1.54.41
